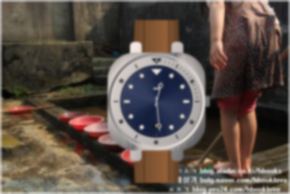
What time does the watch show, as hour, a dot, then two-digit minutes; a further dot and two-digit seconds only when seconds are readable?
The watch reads 12.29
